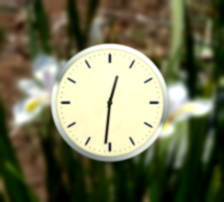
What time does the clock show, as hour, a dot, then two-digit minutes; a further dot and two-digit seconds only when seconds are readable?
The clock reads 12.31
